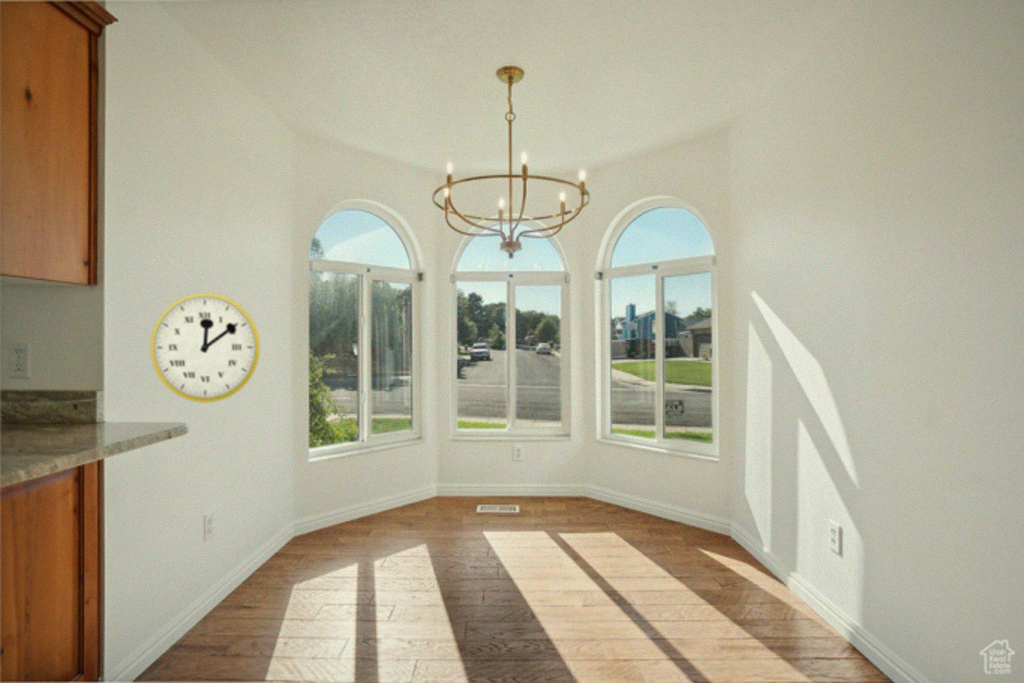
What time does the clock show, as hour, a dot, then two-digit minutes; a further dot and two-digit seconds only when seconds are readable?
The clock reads 12.09
